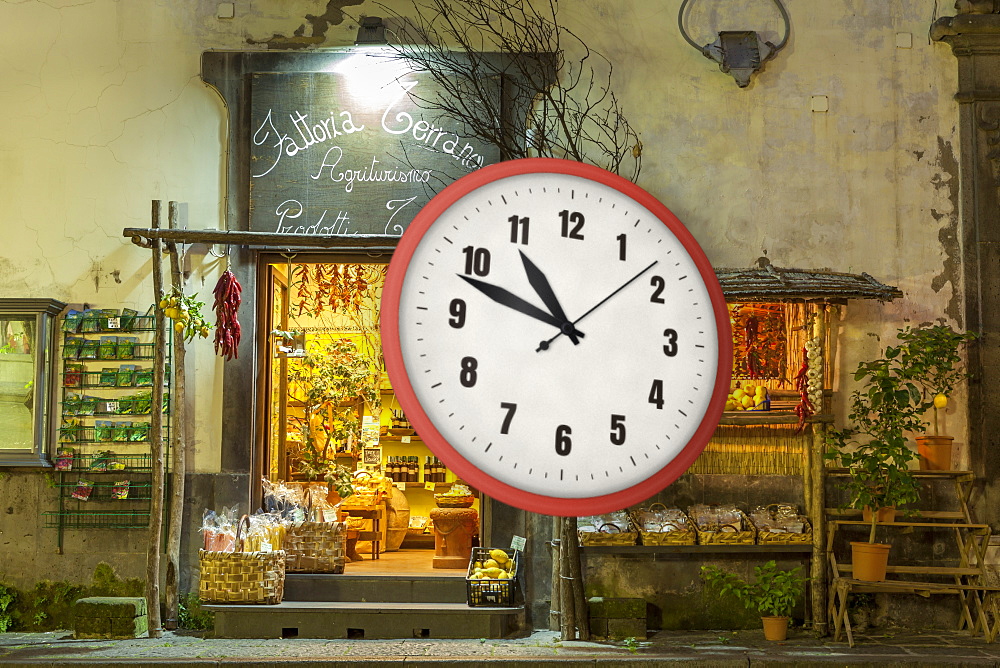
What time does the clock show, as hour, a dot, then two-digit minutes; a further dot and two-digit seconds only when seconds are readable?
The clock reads 10.48.08
